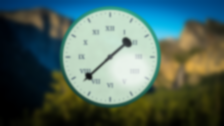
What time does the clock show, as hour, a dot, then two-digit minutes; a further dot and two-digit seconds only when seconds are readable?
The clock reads 1.38
